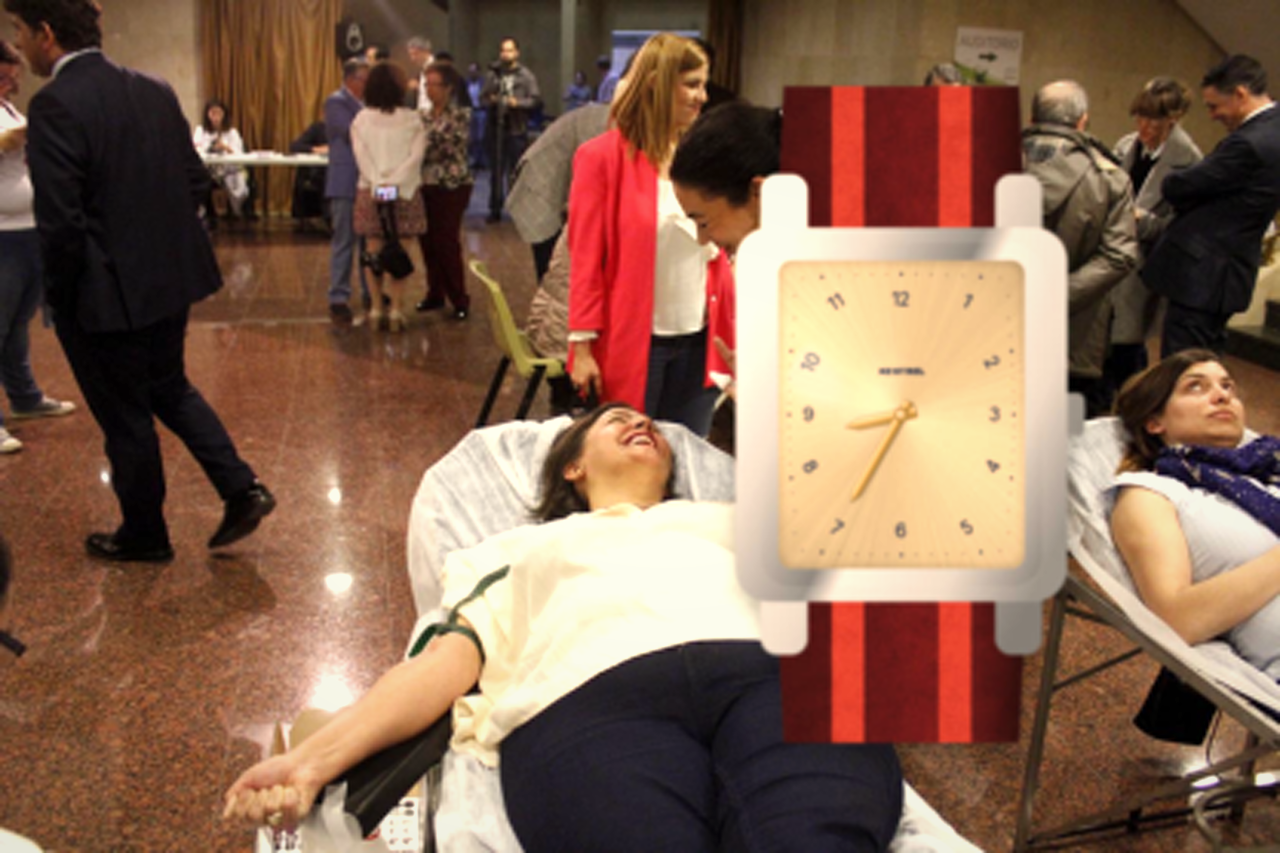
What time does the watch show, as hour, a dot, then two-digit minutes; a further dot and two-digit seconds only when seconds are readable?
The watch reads 8.35
